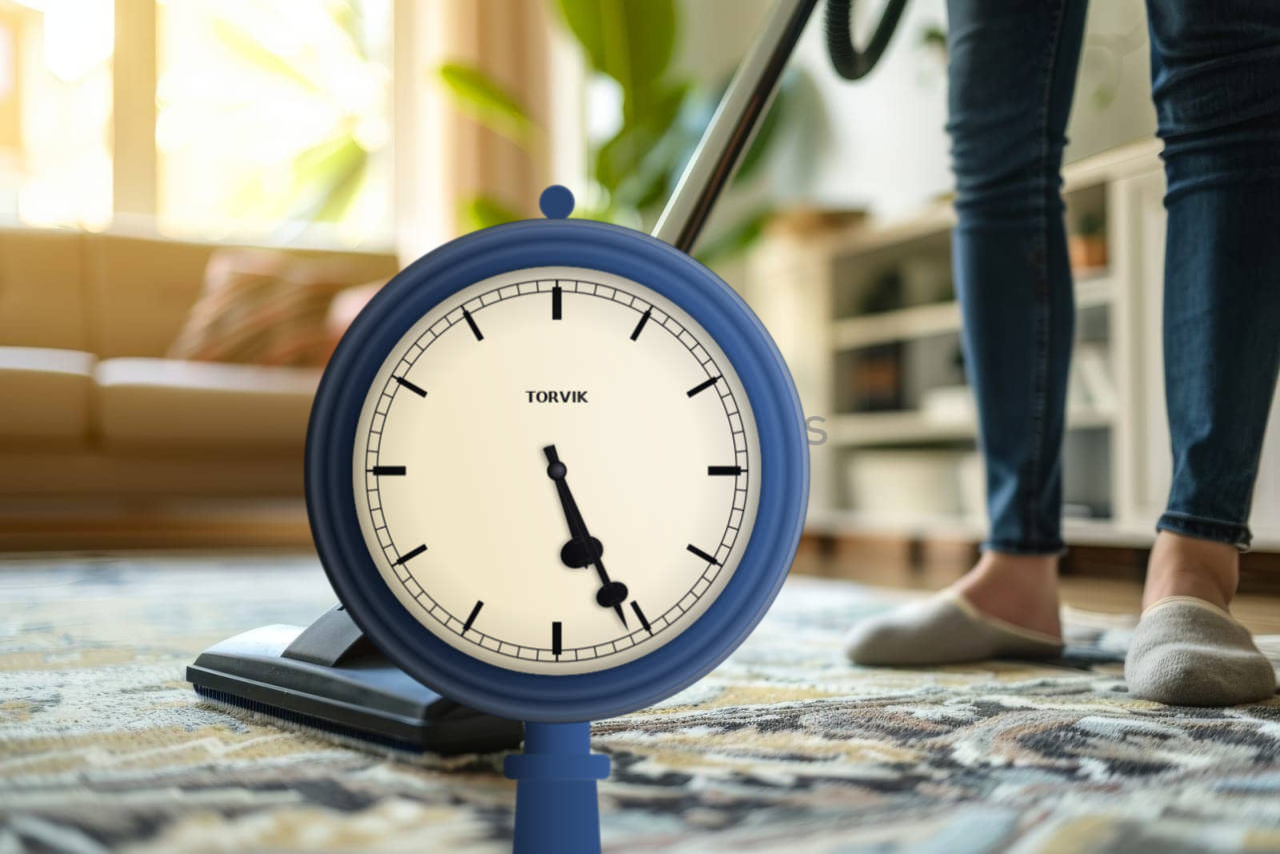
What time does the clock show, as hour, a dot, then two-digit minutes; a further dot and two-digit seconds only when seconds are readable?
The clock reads 5.26
